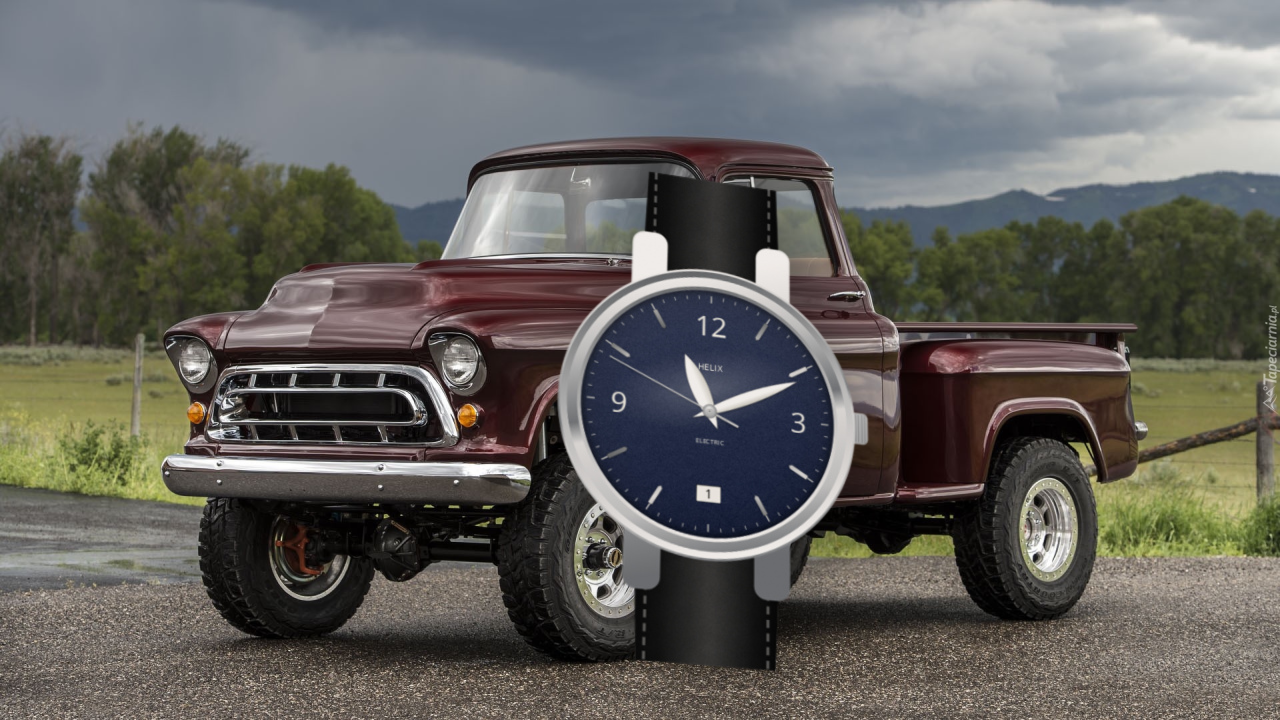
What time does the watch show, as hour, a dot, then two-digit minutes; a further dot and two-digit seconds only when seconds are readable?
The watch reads 11.10.49
